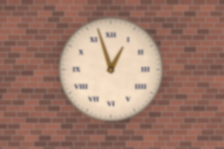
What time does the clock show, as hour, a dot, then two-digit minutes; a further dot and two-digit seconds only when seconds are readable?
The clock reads 12.57
